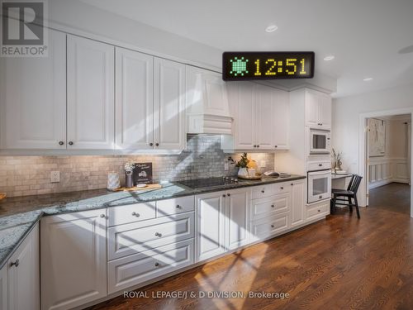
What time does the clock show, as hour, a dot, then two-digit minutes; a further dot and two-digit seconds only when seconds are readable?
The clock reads 12.51
